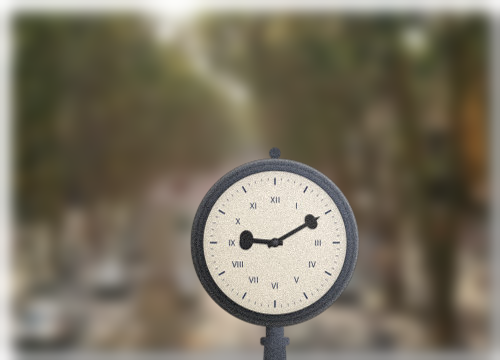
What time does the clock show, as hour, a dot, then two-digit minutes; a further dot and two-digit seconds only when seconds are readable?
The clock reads 9.10
